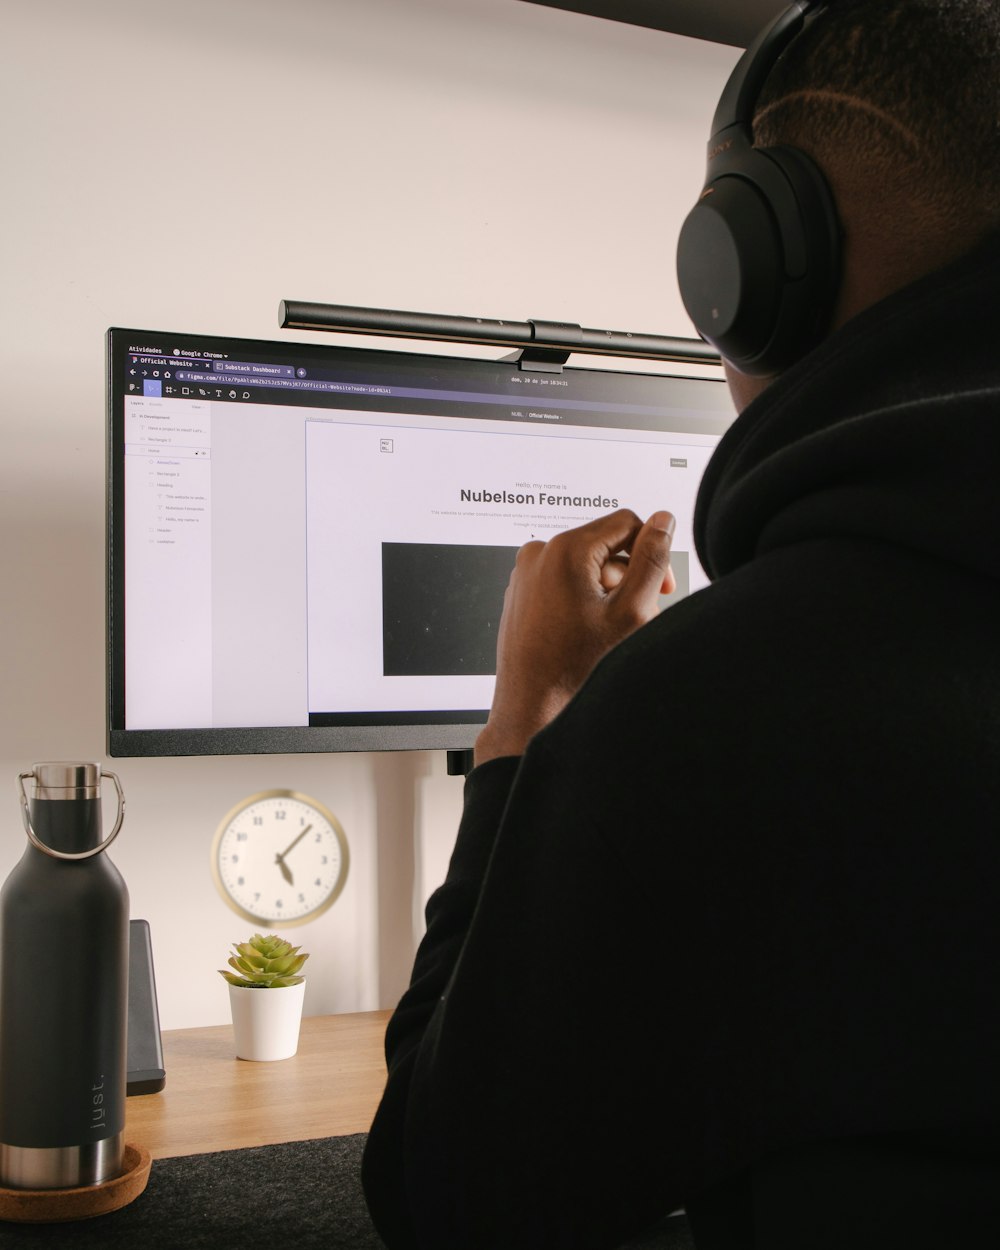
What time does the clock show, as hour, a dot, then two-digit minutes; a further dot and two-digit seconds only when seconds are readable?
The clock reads 5.07
